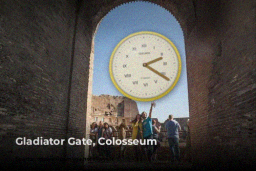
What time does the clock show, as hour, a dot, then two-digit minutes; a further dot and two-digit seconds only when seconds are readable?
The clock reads 2.21
